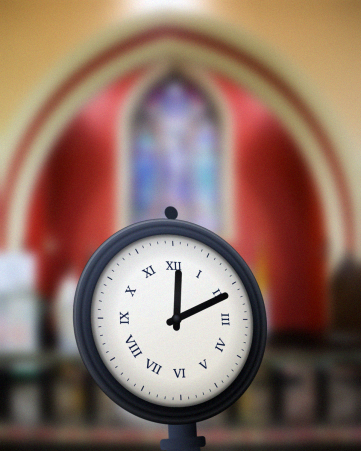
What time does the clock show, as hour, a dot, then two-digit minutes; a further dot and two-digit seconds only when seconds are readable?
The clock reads 12.11
